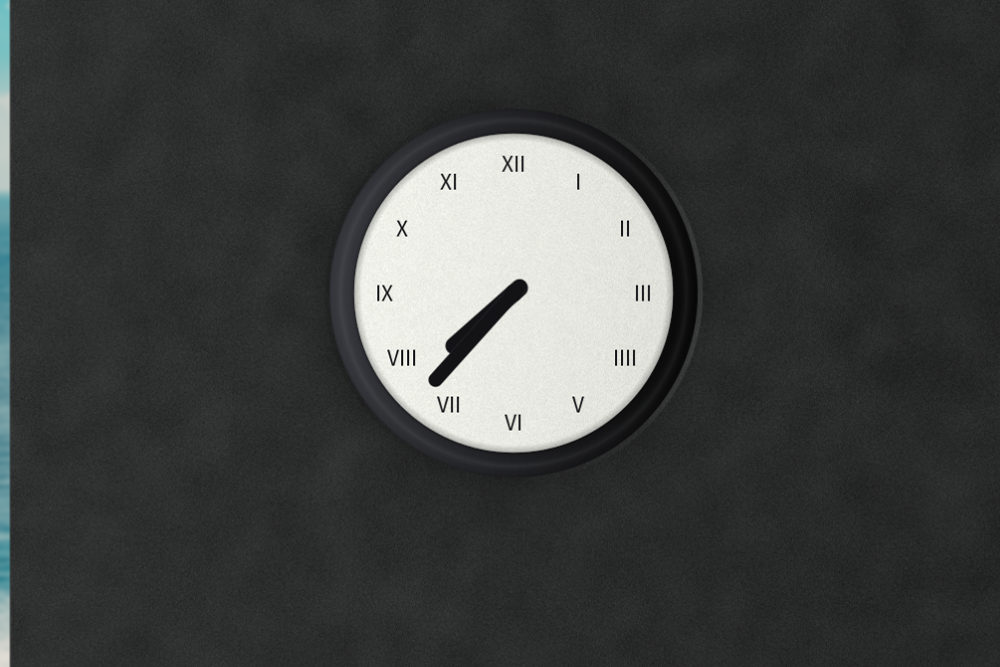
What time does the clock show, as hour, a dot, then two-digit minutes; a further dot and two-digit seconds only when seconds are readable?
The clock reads 7.37
